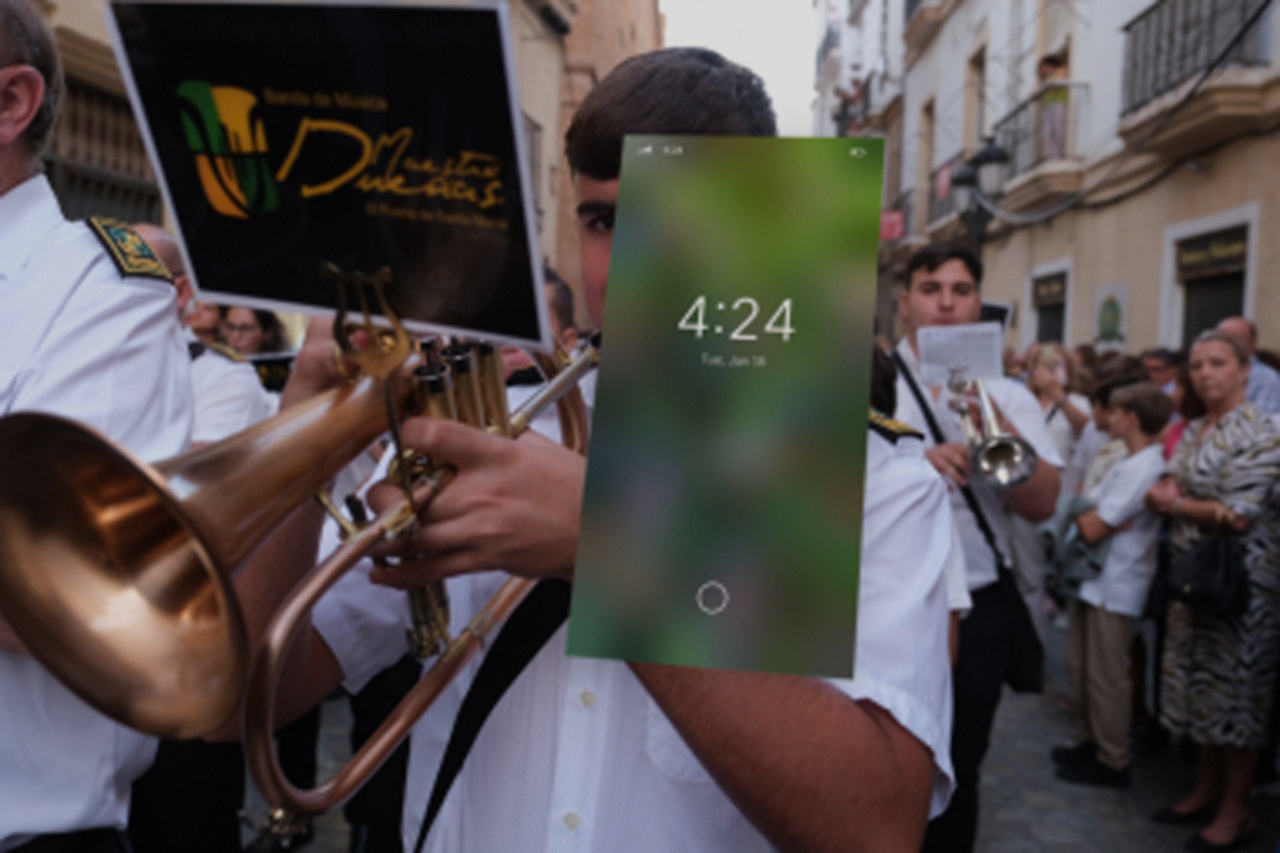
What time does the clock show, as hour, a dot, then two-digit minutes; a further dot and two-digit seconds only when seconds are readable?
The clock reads 4.24
